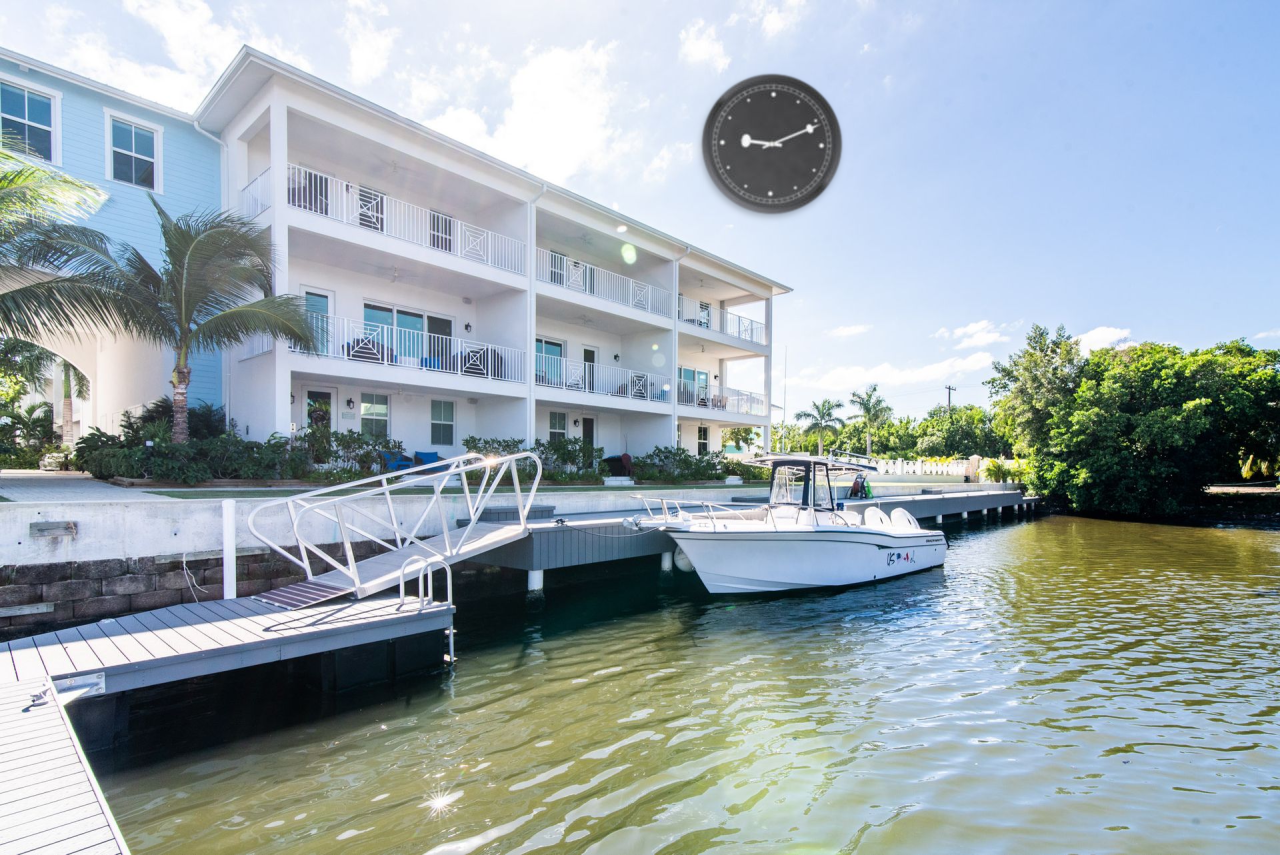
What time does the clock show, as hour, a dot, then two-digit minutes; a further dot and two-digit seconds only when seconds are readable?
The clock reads 9.11
